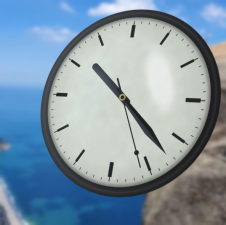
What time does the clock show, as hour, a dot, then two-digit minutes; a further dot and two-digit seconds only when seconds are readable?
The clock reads 10.22.26
